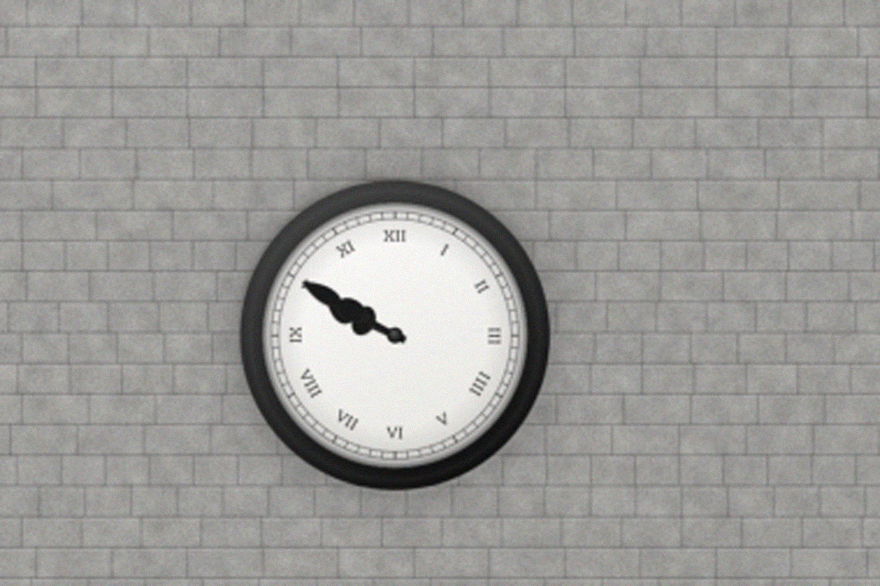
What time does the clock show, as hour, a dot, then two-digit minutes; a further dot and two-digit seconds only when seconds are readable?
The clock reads 9.50
